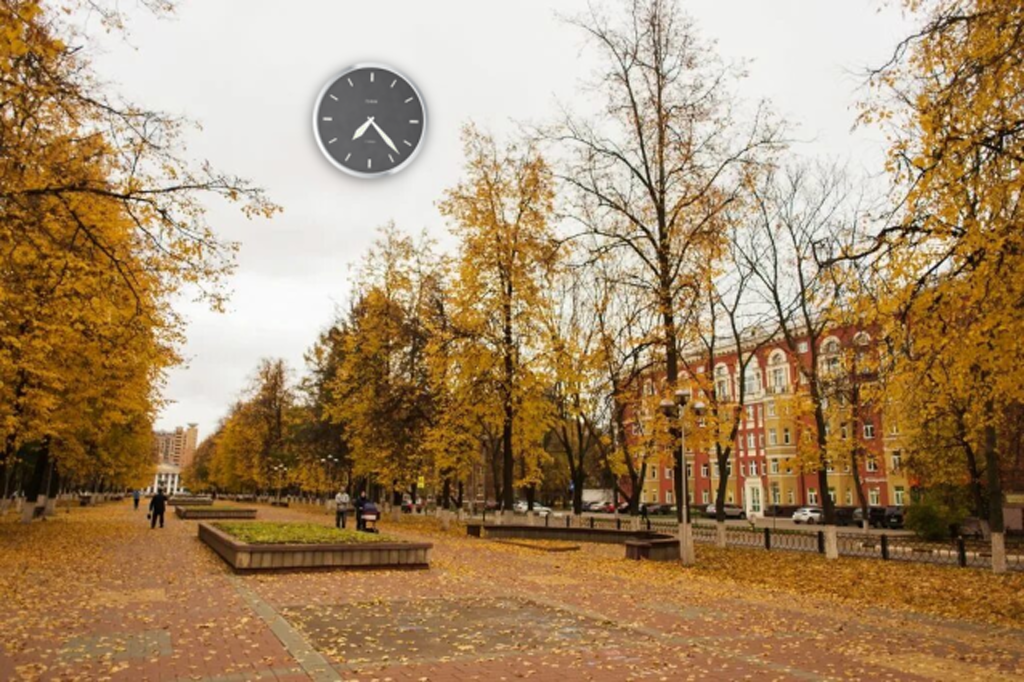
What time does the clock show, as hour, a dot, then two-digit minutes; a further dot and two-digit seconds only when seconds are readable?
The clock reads 7.23
